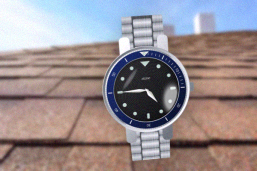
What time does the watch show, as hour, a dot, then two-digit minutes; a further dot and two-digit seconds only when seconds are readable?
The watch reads 4.45
